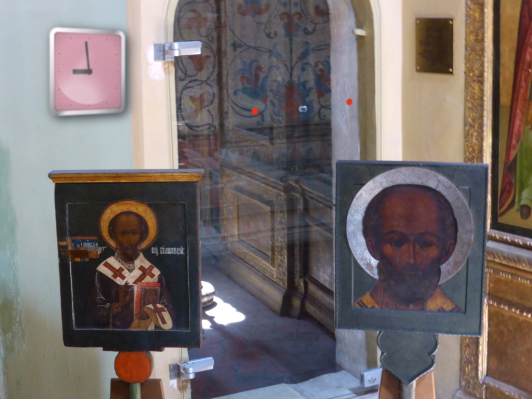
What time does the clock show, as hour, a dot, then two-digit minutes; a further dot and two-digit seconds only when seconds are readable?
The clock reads 8.59
